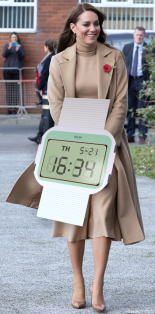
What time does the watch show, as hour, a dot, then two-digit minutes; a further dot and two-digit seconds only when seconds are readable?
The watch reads 16.34
